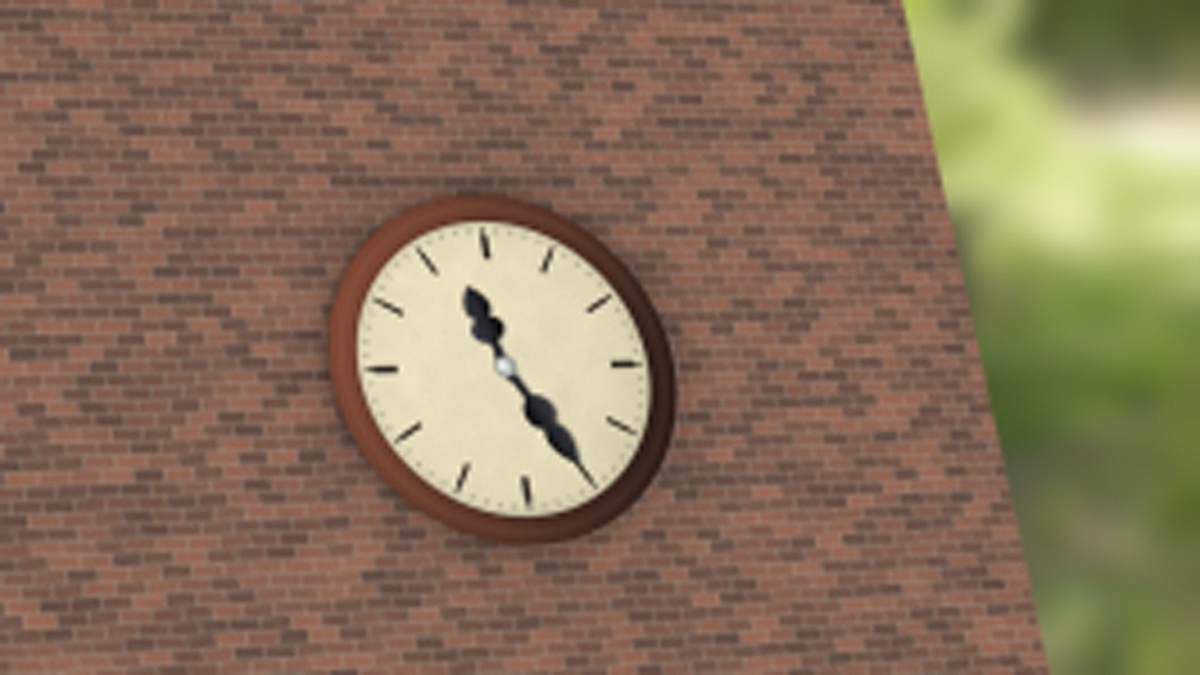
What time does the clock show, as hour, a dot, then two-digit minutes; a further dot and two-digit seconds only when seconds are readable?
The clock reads 11.25
